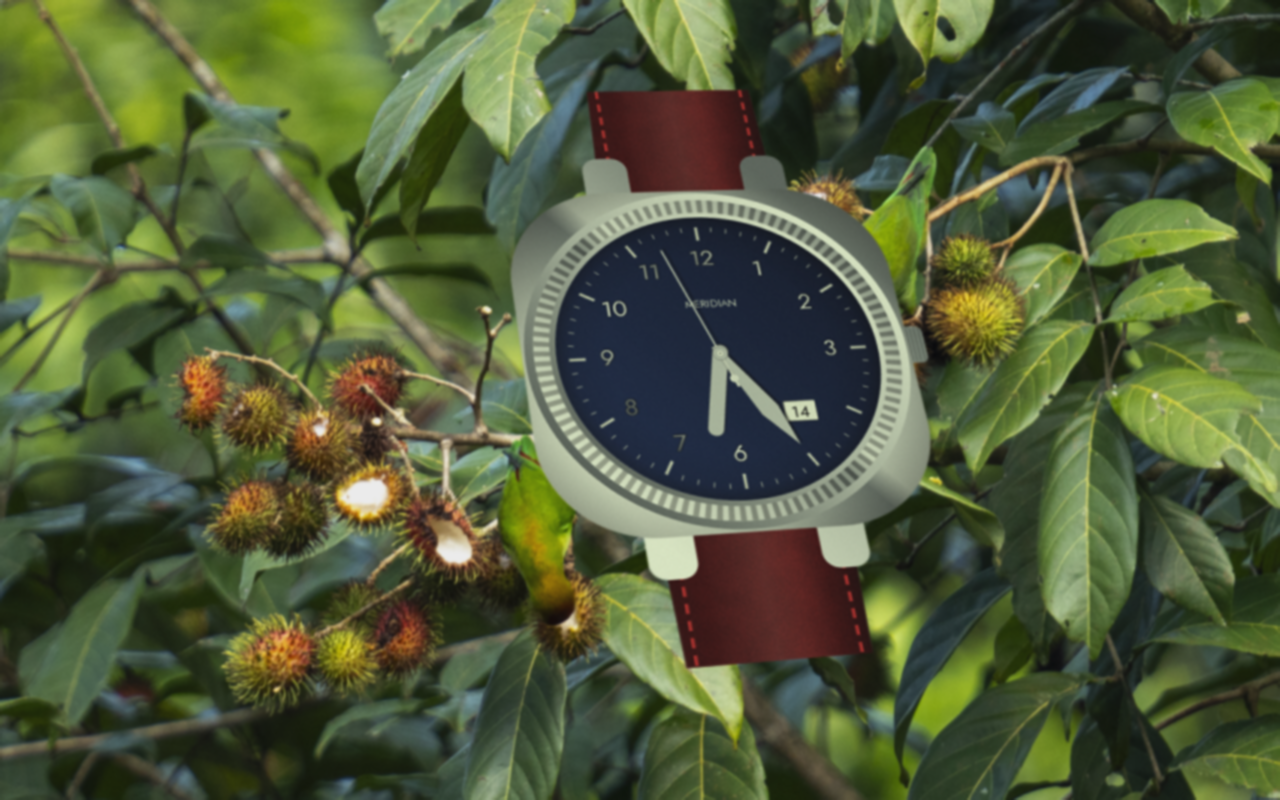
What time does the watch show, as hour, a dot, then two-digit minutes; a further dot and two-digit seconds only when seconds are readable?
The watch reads 6.24.57
